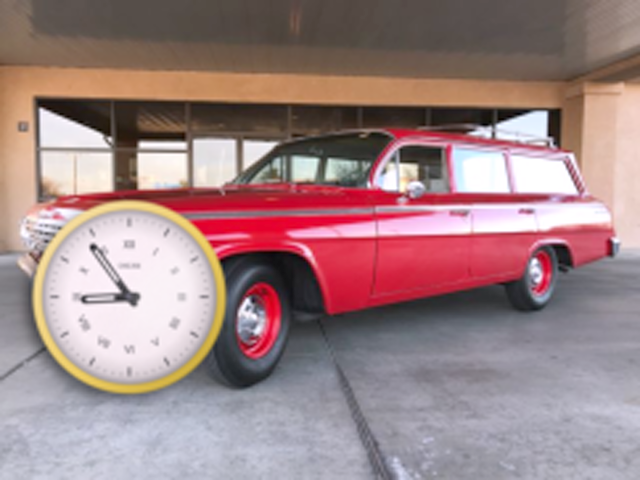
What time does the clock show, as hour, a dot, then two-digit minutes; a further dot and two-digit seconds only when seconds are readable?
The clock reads 8.54
